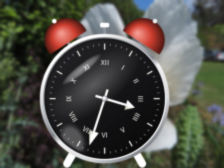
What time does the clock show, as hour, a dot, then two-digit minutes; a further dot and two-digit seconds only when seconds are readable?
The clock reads 3.33
